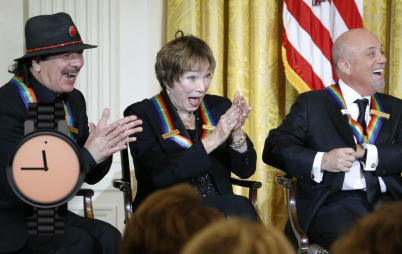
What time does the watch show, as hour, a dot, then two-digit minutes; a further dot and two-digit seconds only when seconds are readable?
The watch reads 11.45
